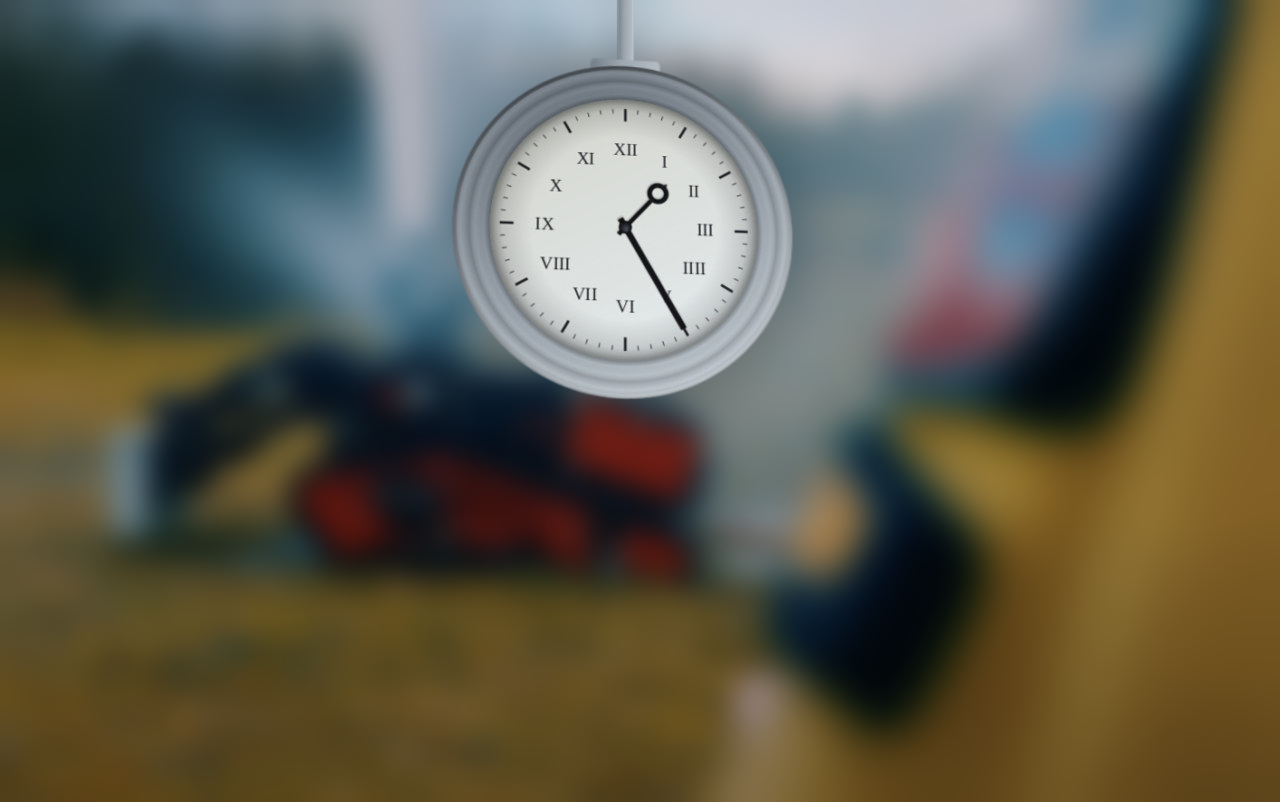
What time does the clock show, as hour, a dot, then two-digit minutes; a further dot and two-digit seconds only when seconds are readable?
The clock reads 1.25
